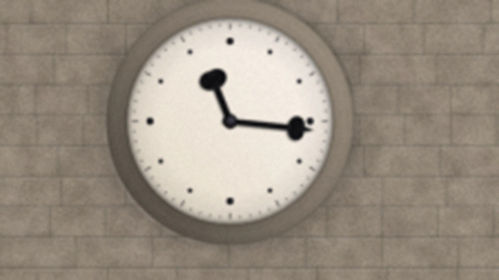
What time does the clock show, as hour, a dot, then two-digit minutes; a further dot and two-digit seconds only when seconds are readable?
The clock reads 11.16
